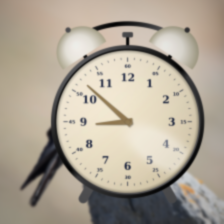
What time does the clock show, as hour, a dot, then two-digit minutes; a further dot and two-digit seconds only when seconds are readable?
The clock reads 8.52
